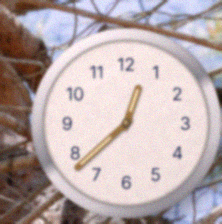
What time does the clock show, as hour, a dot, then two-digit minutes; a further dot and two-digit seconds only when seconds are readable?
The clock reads 12.38
